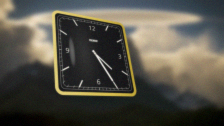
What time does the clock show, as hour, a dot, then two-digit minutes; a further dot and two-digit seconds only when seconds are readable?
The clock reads 4.25
